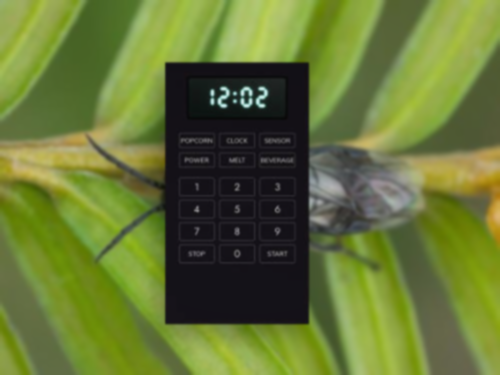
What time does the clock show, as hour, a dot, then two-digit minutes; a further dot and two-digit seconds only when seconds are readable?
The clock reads 12.02
